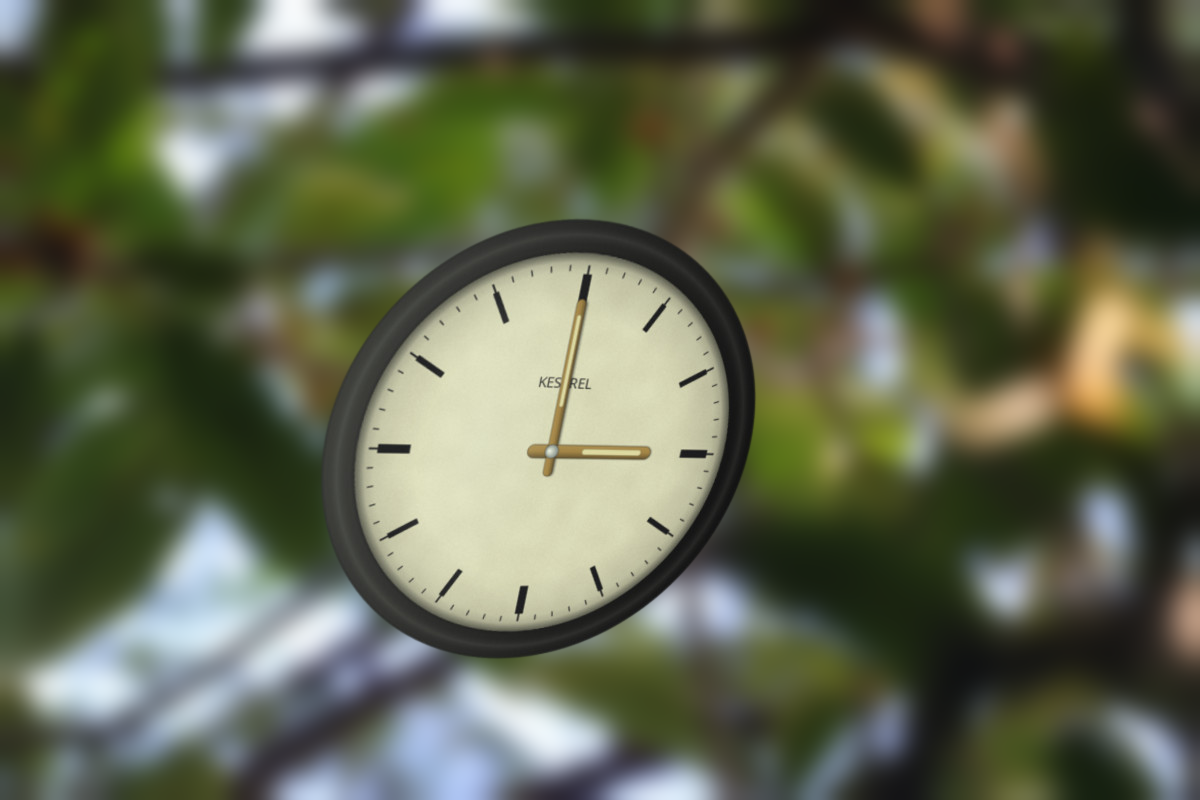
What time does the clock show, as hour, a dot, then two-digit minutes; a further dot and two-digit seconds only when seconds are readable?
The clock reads 3.00
